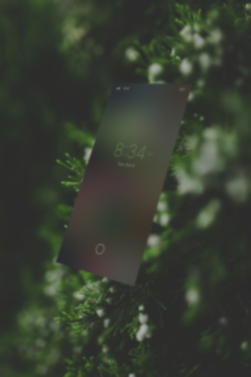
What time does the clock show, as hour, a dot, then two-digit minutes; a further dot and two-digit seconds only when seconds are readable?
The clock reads 8.34
